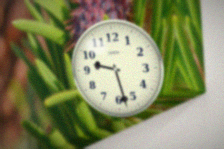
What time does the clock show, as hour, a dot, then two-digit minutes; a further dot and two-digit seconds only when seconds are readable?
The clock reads 9.28
